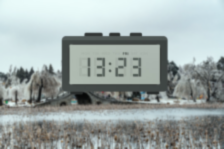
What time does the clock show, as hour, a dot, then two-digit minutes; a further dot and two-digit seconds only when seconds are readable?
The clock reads 13.23
